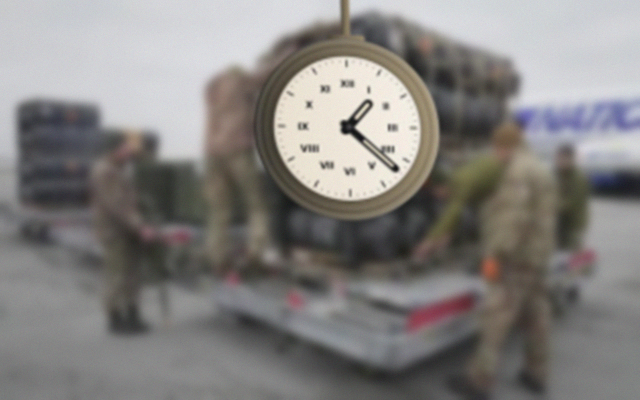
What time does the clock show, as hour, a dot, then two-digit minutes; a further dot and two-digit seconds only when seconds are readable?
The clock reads 1.22
